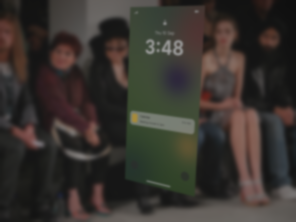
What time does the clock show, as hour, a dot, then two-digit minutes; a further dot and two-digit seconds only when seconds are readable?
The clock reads 3.48
